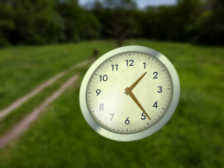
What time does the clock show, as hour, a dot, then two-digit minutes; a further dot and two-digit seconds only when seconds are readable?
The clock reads 1.24
